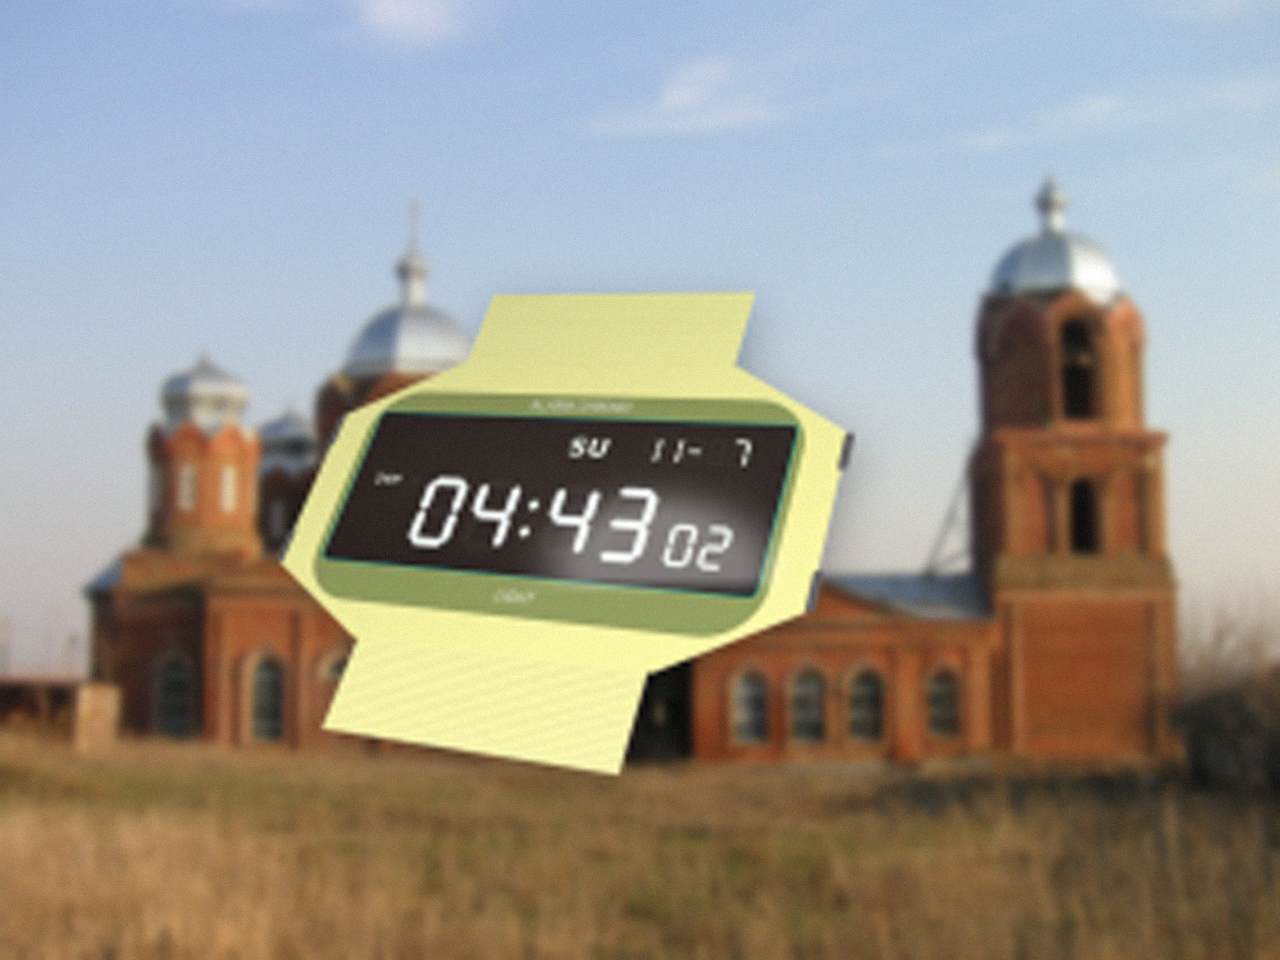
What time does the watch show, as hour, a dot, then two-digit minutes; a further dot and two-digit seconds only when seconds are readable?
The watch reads 4.43.02
